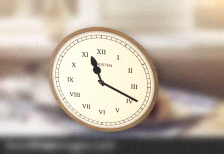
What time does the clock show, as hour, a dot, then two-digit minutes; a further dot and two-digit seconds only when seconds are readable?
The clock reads 11.19
